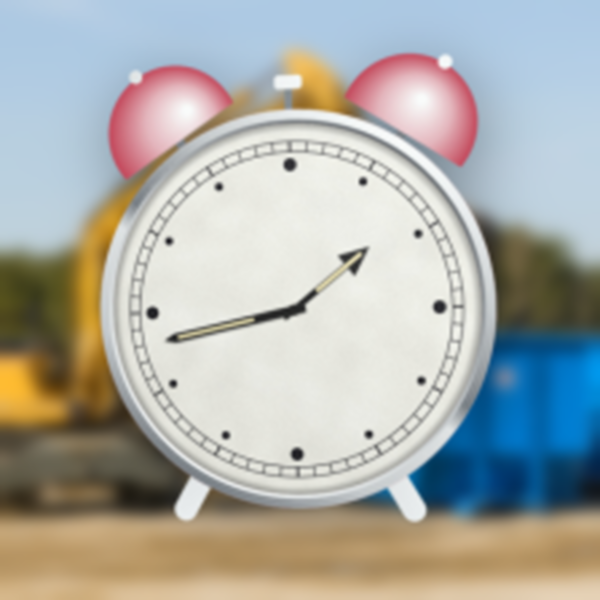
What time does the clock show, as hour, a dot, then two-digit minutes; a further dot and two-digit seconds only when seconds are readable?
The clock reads 1.43
